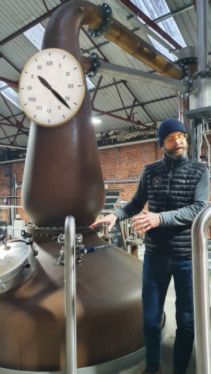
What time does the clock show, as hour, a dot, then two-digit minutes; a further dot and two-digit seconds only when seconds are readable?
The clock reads 10.22
